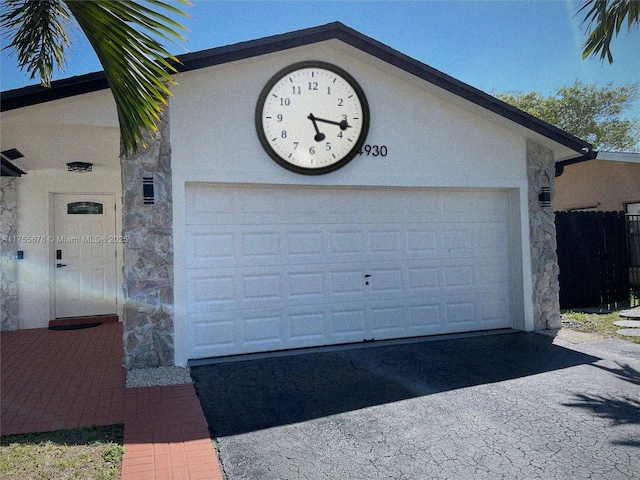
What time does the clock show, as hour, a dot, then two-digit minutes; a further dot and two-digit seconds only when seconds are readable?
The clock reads 5.17
